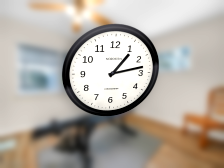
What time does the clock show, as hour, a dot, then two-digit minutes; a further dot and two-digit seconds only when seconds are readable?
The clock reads 1.13
